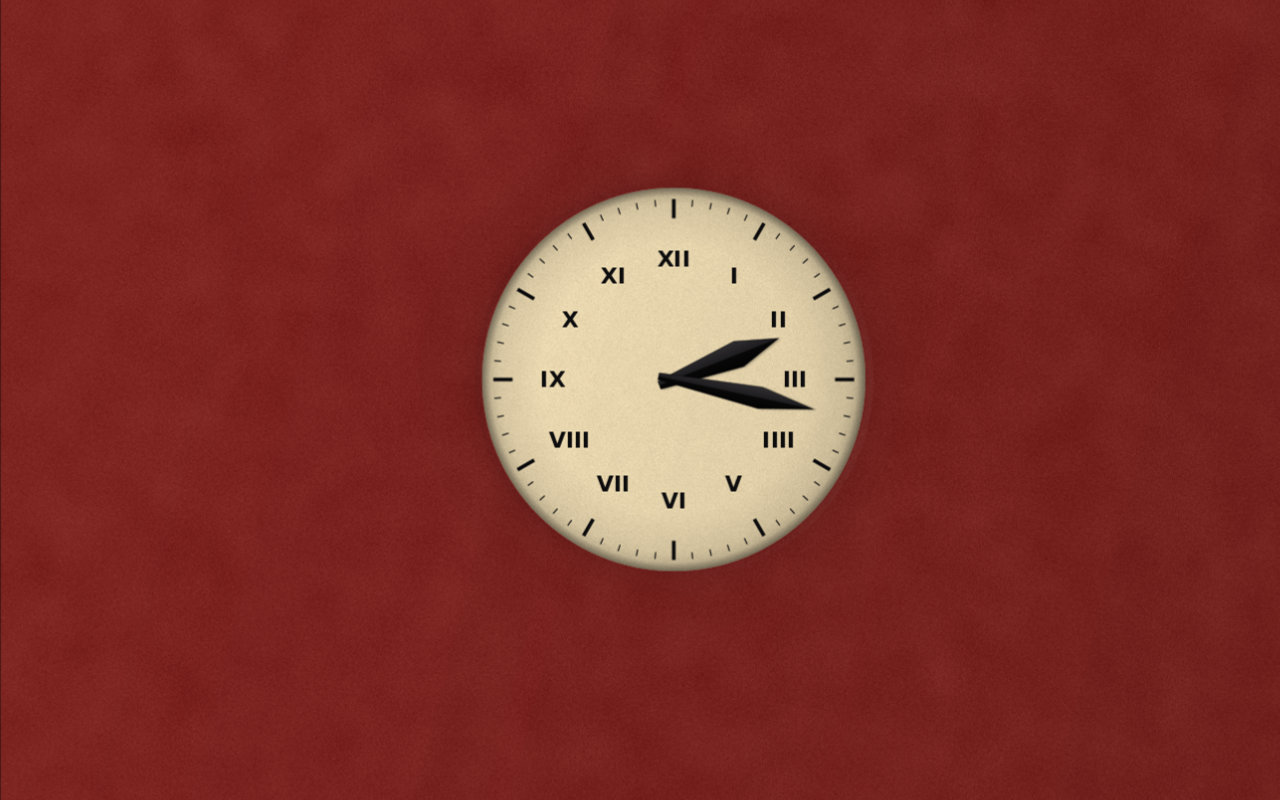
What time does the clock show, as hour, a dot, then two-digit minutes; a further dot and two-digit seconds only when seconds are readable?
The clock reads 2.17
